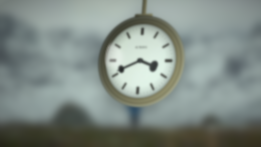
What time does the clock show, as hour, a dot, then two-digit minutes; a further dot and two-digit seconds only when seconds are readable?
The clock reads 3.41
